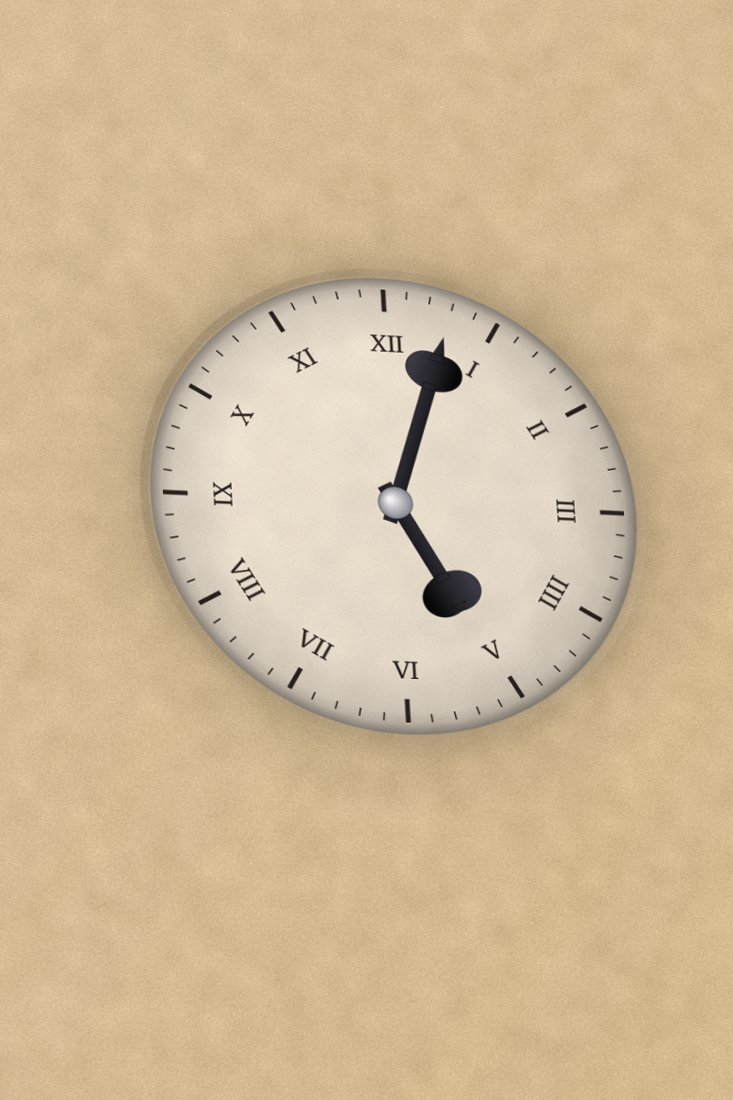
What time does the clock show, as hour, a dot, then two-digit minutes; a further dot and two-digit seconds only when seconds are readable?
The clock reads 5.03
